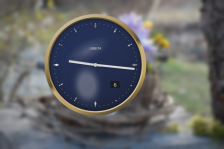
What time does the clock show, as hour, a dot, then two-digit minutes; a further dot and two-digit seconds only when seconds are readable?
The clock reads 9.16
